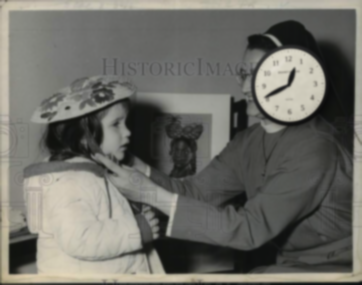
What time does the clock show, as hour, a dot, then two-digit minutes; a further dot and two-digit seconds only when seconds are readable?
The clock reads 12.41
